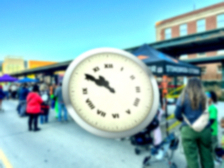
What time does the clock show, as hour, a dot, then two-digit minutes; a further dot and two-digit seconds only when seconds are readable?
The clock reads 10.51
